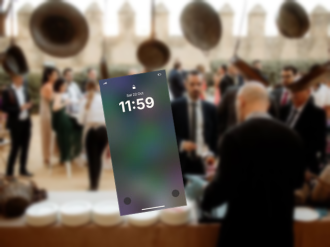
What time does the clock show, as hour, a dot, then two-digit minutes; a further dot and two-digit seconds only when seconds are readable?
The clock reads 11.59
